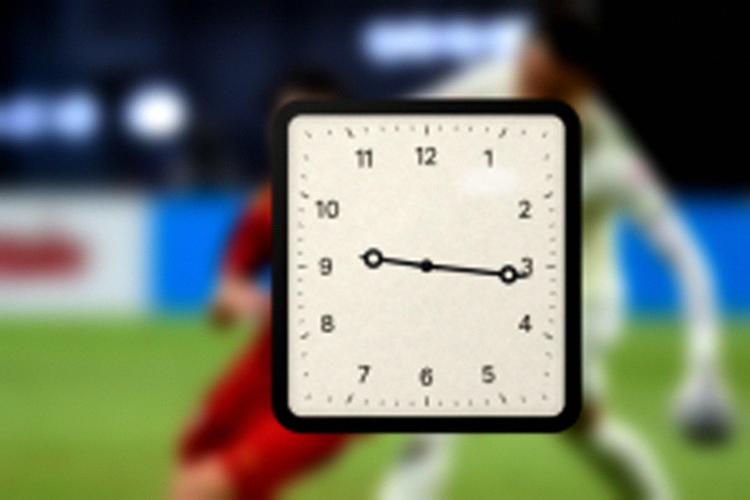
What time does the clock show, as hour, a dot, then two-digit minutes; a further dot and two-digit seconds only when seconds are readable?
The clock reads 9.16
